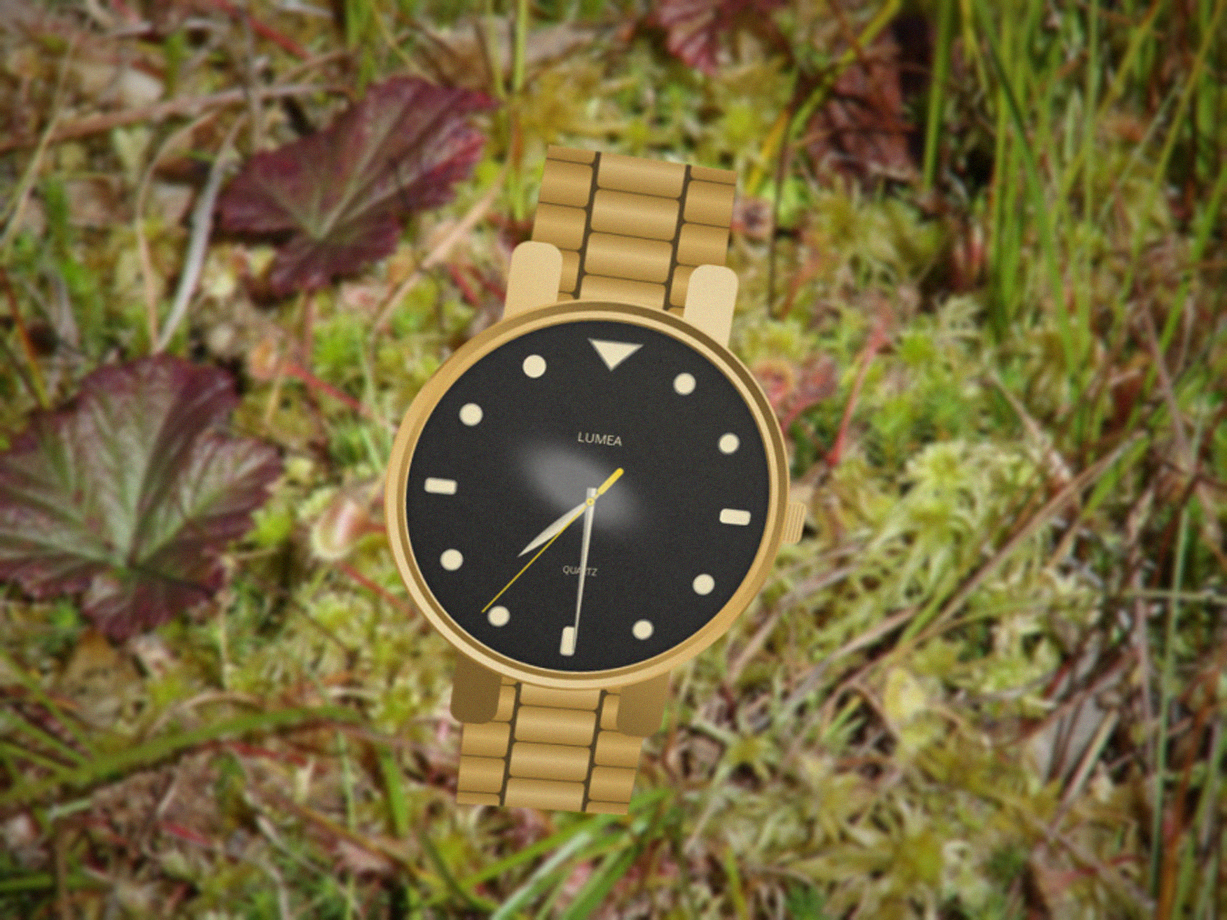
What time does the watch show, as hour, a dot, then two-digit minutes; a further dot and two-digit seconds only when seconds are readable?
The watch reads 7.29.36
